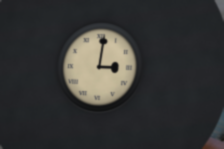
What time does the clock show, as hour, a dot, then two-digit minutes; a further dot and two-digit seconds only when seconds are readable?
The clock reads 3.01
